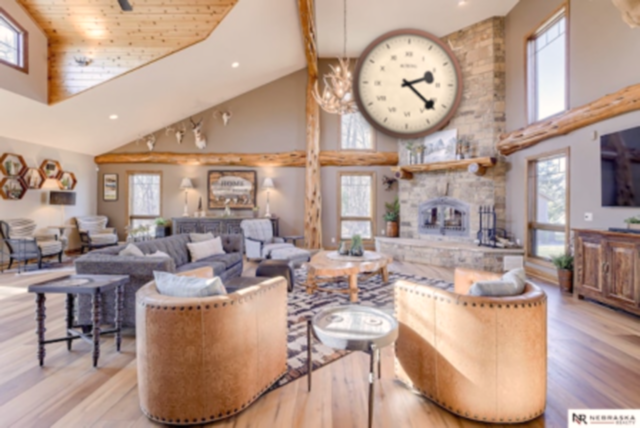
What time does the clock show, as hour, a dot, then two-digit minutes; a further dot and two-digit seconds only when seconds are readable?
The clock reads 2.22
